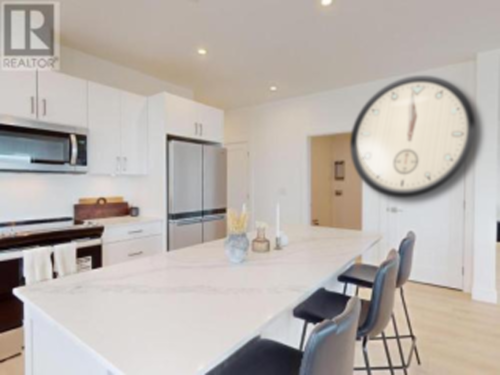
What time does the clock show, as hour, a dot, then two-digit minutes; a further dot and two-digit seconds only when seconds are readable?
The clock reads 11.59
